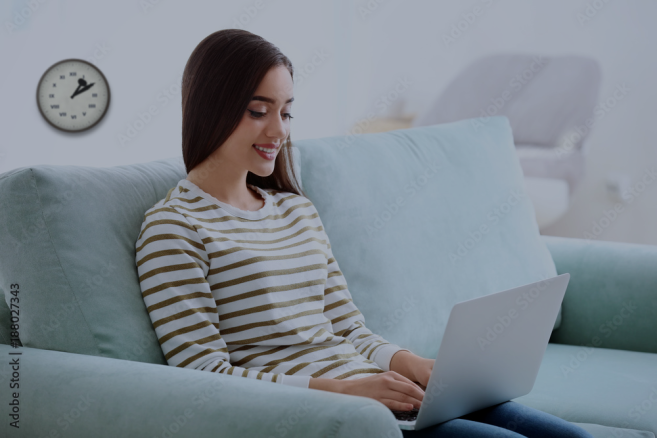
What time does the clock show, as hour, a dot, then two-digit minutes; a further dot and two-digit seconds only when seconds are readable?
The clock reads 1.10
